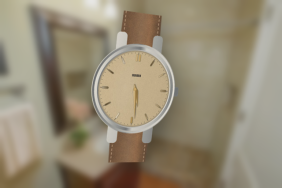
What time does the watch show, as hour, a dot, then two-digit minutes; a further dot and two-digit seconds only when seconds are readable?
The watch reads 5.29
